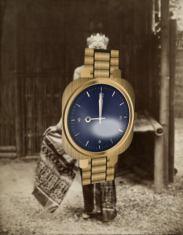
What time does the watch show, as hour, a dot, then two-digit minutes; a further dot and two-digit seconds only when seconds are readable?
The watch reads 9.00
